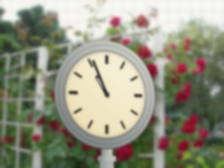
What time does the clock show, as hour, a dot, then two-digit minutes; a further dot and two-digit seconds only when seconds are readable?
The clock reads 10.56
